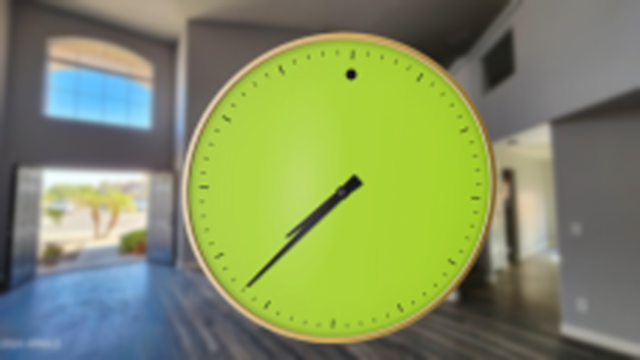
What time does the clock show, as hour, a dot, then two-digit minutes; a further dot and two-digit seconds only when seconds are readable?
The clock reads 7.37
